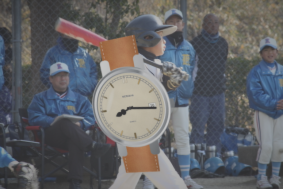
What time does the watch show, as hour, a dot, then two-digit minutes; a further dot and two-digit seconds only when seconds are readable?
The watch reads 8.16
